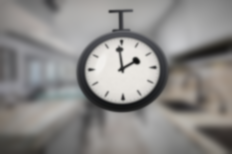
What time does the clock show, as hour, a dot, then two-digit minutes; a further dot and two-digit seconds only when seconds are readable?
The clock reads 1.59
